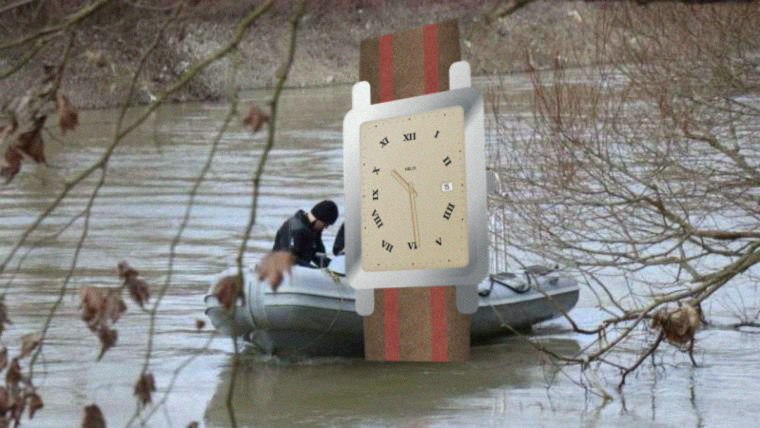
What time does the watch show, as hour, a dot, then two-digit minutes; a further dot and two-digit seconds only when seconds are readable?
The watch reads 10.29
